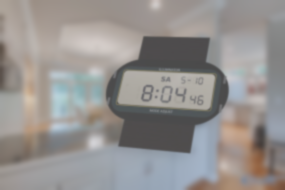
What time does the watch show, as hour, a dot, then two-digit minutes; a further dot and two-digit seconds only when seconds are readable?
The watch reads 8.04
